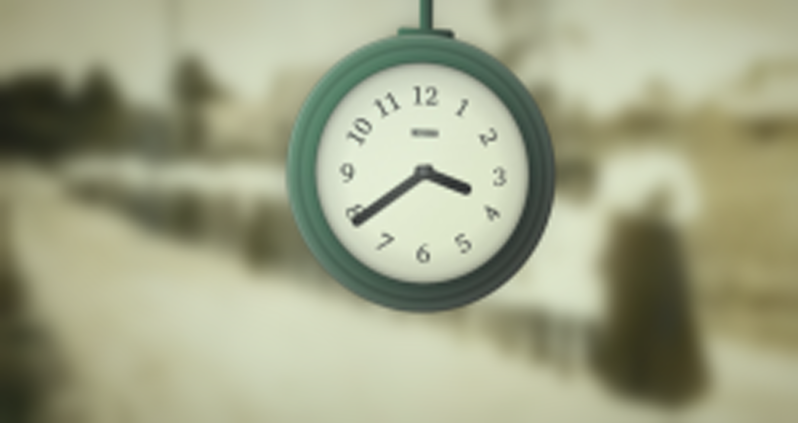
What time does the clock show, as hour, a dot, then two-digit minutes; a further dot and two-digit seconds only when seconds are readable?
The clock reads 3.39
